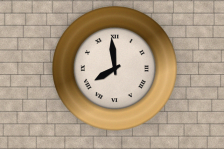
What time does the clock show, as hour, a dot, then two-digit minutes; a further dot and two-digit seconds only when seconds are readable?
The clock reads 7.59
